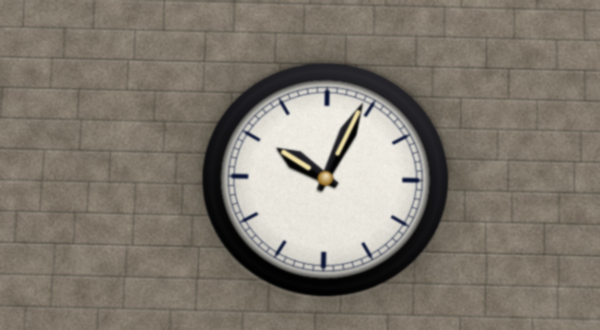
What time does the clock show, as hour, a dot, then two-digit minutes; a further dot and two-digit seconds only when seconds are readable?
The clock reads 10.04
